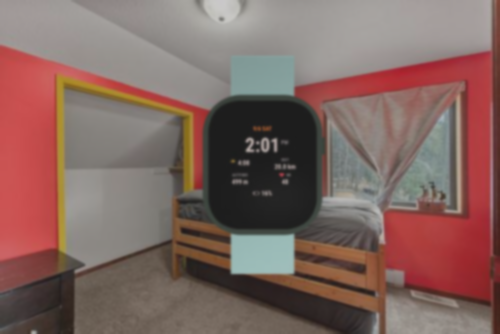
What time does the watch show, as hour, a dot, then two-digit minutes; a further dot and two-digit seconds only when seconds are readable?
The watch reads 2.01
